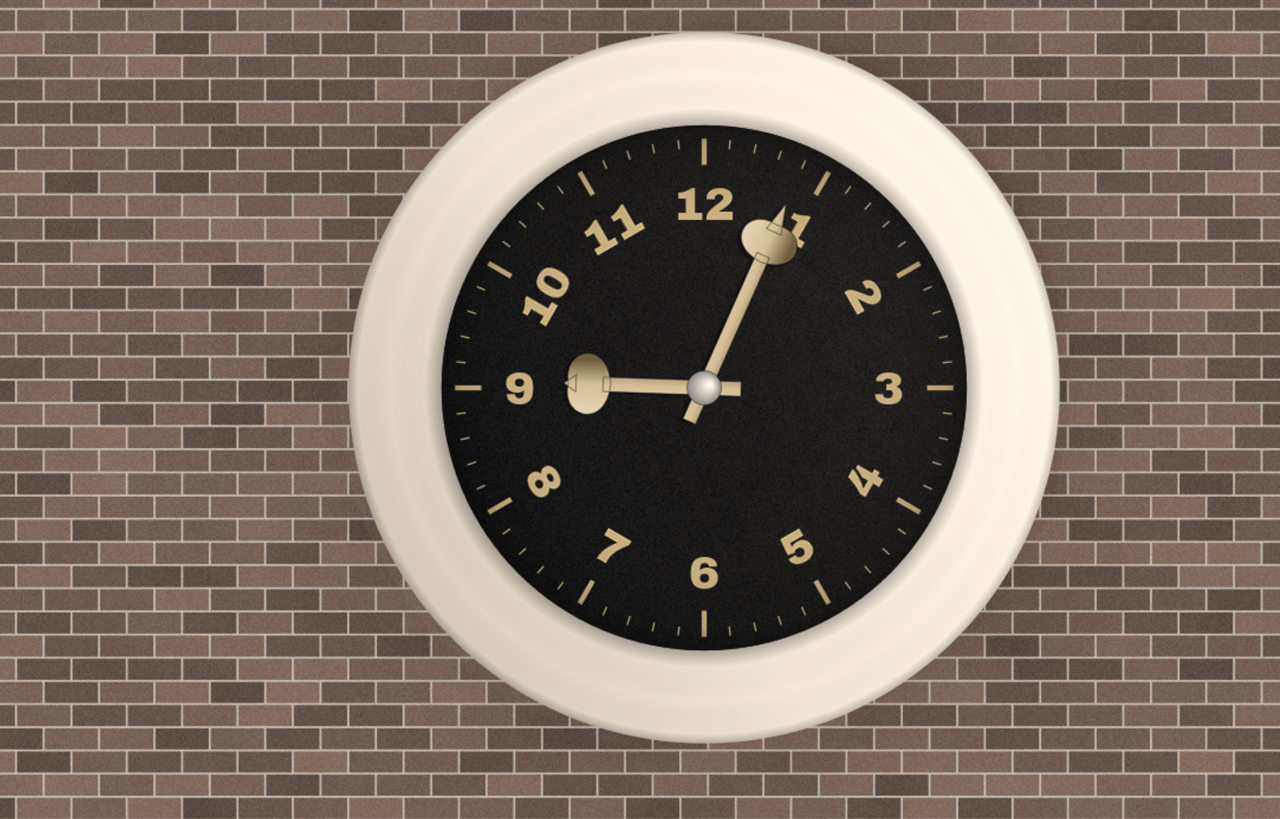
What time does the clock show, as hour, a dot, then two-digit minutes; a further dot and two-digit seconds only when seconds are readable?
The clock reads 9.04
